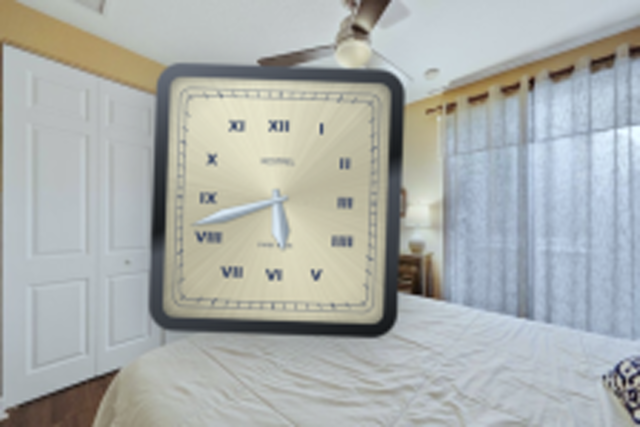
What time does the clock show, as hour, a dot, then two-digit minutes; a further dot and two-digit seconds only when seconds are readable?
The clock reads 5.42
